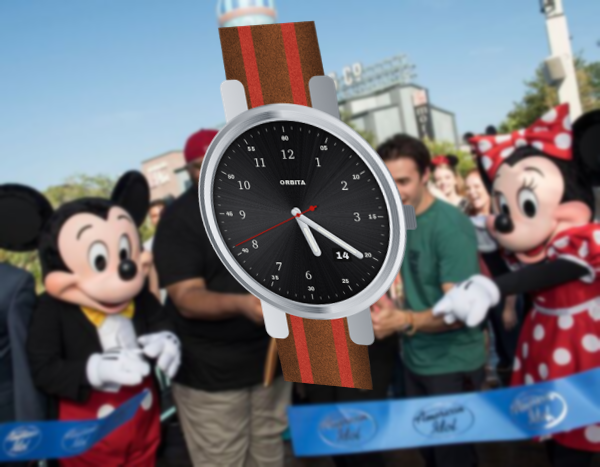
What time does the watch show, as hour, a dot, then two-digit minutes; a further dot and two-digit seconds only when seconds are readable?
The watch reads 5.20.41
